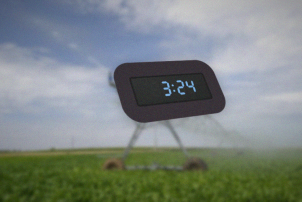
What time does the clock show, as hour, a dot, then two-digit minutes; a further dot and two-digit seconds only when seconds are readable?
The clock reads 3.24
